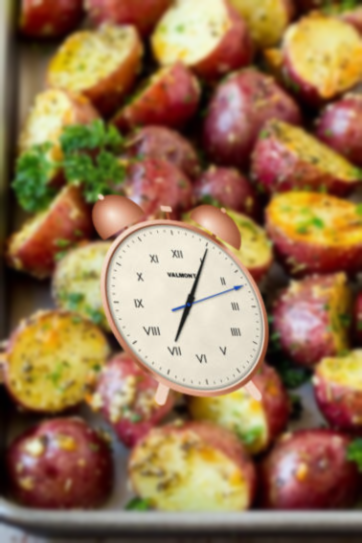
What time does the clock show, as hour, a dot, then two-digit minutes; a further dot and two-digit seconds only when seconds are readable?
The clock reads 7.05.12
